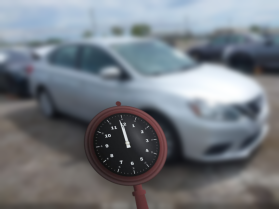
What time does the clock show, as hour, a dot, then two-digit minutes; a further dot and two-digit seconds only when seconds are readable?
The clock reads 11.59
